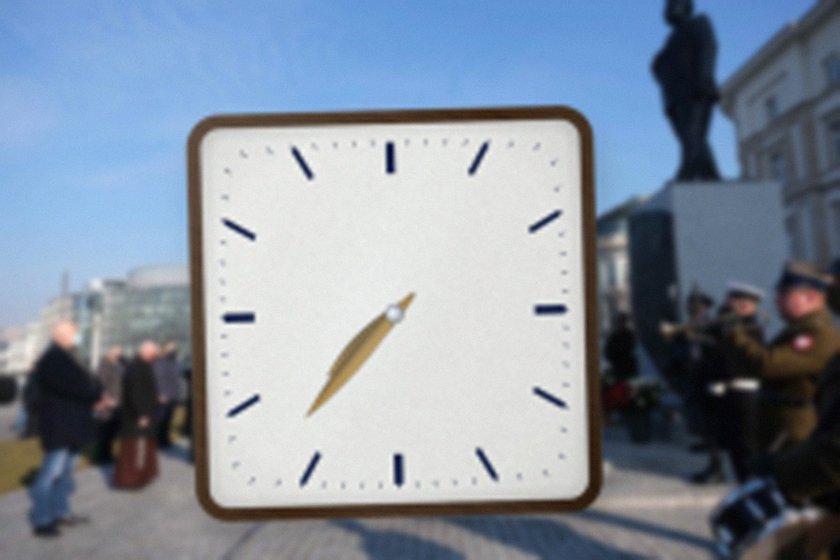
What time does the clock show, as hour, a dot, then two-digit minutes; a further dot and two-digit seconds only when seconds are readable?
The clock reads 7.37
